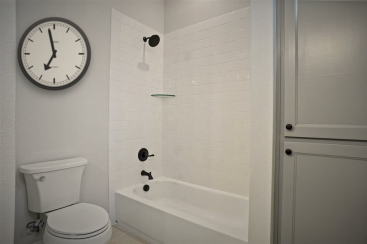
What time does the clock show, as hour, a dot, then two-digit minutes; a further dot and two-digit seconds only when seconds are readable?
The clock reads 6.58
